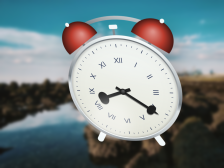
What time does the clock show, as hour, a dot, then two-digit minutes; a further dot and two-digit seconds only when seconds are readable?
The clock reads 8.21
